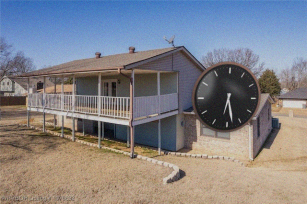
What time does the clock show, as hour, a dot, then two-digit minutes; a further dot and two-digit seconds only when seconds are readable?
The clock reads 6.28
